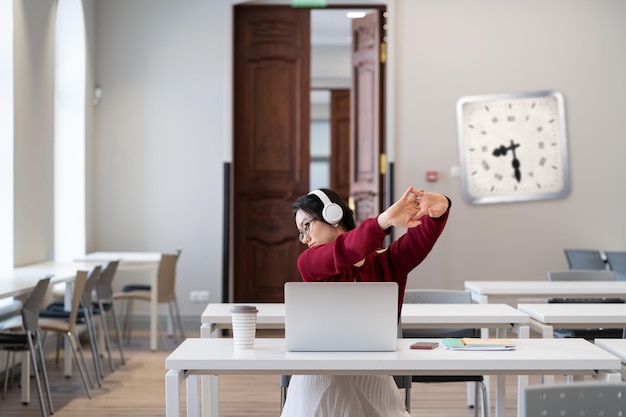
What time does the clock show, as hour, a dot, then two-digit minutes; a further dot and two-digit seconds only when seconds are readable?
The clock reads 8.29
